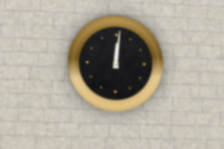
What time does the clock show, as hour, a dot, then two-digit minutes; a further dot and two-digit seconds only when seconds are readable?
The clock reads 12.01
